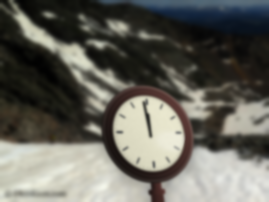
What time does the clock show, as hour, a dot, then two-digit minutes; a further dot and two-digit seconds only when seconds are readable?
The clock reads 11.59
